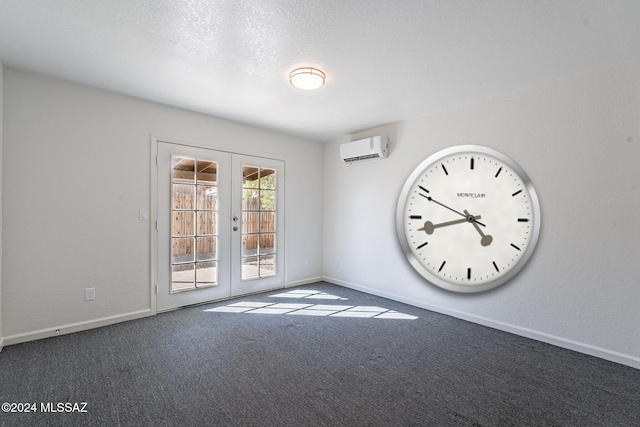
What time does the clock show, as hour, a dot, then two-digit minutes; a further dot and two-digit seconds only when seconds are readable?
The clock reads 4.42.49
